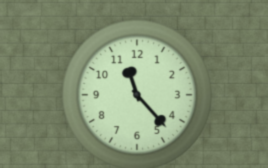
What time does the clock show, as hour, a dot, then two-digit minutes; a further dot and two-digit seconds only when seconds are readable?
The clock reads 11.23
